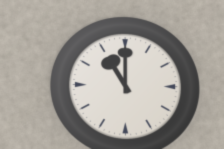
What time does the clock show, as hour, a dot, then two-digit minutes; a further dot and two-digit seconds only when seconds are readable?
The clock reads 11.00
